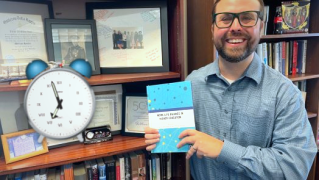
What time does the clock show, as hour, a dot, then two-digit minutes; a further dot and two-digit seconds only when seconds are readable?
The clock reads 6.57
